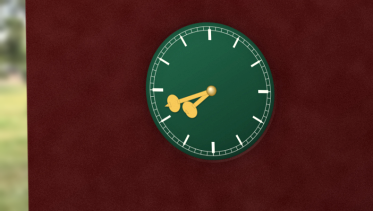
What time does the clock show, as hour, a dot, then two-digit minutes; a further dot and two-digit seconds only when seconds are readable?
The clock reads 7.42
